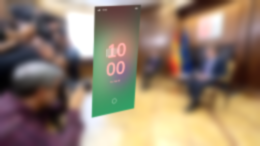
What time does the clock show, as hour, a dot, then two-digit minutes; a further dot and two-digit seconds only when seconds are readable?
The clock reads 10.00
